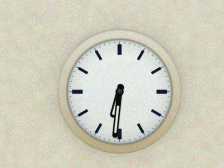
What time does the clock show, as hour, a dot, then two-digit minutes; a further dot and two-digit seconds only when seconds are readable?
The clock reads 6.31
